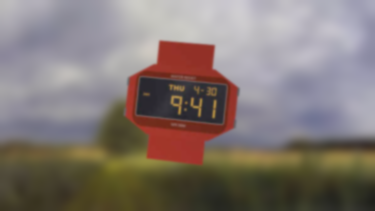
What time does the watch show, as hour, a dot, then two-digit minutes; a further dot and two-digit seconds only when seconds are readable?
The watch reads 9.41
